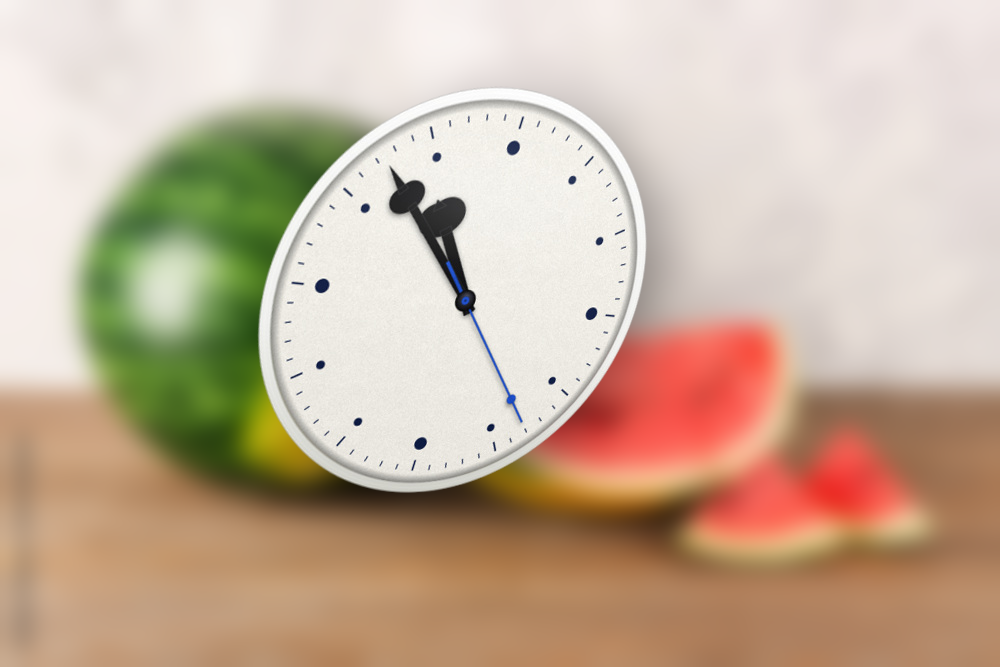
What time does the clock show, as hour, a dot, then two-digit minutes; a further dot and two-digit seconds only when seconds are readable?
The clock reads 10.52.23
